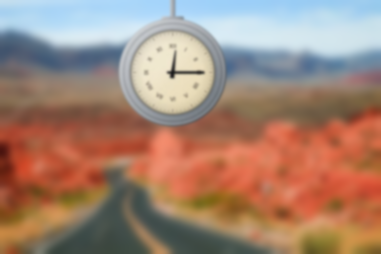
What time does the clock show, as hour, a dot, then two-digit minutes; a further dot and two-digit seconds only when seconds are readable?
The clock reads 12.15
